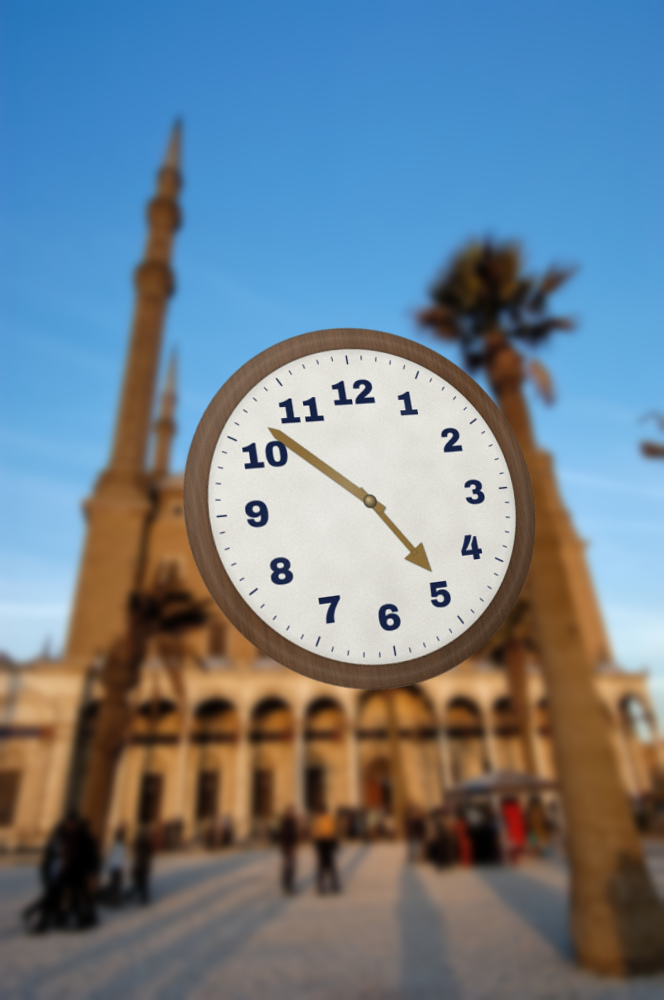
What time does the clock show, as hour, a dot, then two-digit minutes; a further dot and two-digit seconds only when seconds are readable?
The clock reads 4.52
